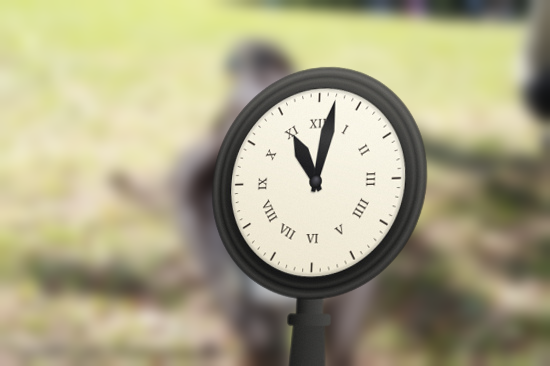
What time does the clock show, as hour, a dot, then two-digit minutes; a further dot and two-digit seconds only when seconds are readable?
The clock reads 11.02
